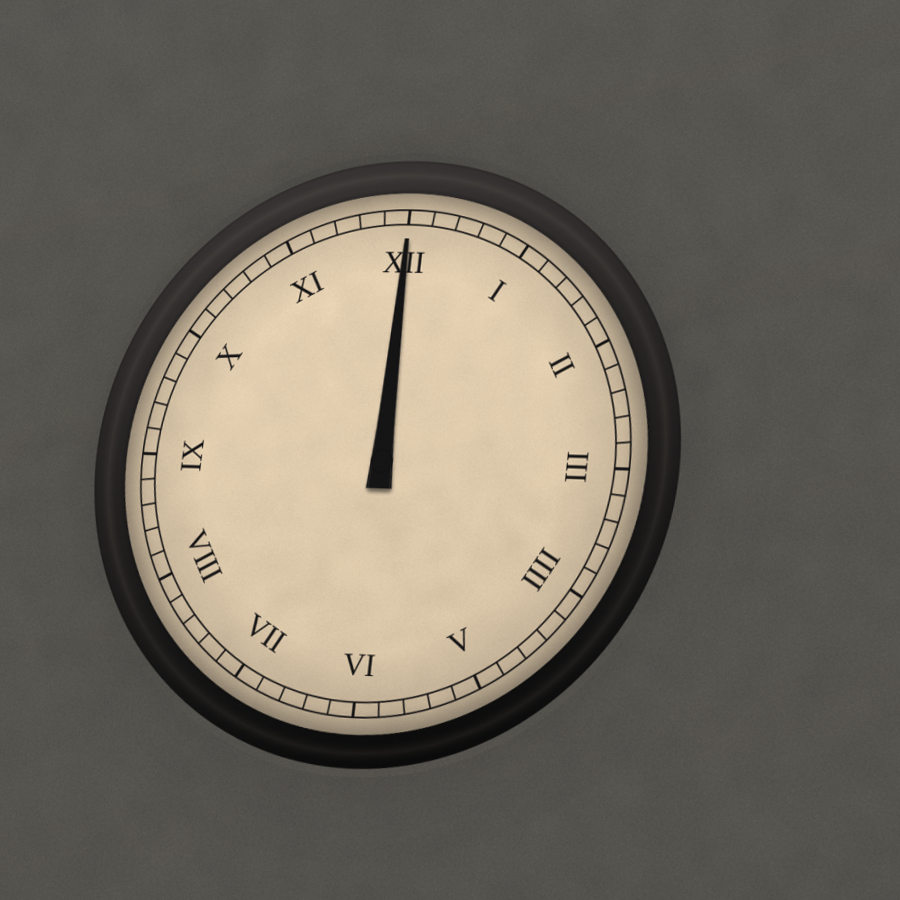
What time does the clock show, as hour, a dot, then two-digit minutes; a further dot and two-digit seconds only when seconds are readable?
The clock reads 12.00
